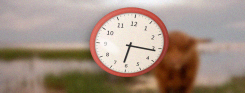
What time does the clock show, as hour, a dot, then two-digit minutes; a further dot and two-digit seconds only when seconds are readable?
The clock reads 6.16
